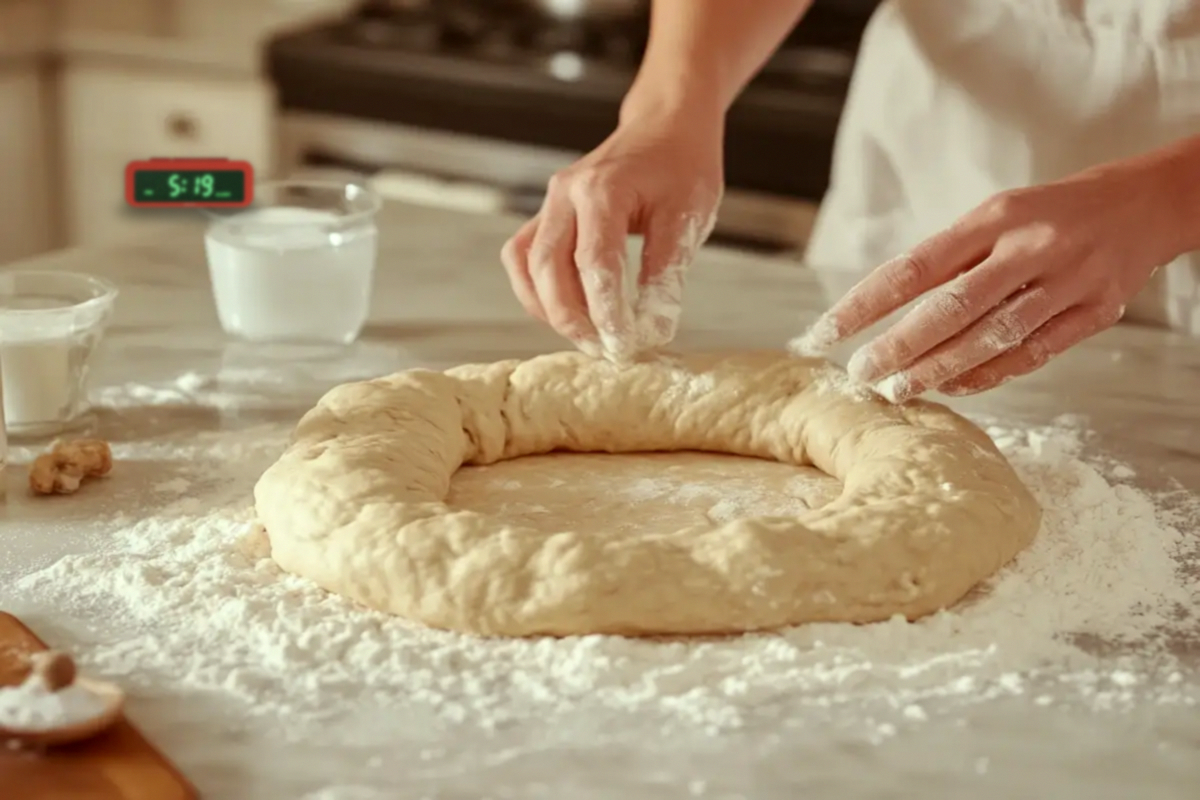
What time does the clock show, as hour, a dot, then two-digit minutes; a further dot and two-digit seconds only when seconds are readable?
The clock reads 5.19
